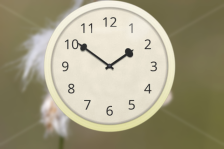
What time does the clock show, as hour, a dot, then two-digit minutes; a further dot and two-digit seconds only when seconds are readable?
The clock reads 1.51
